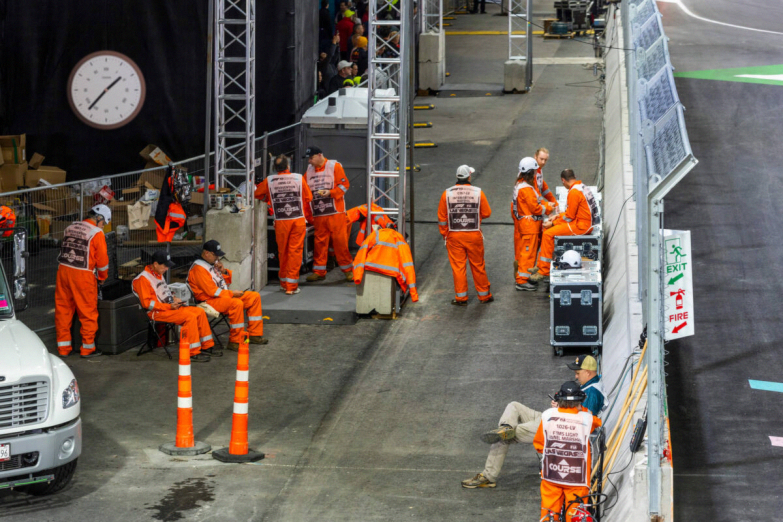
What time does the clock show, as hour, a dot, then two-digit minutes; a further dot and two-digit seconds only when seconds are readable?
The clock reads 1.37
